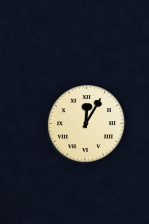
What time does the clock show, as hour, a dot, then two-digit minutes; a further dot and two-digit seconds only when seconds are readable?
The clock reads 12.05
